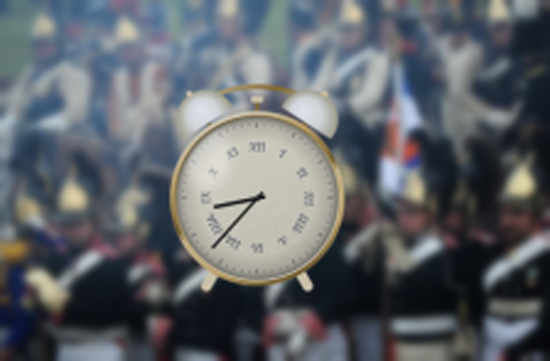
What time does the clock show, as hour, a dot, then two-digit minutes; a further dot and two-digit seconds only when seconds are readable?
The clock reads 8.37
